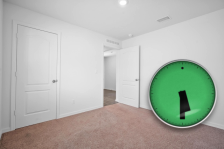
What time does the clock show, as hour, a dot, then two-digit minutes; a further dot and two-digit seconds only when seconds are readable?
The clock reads 5.30
